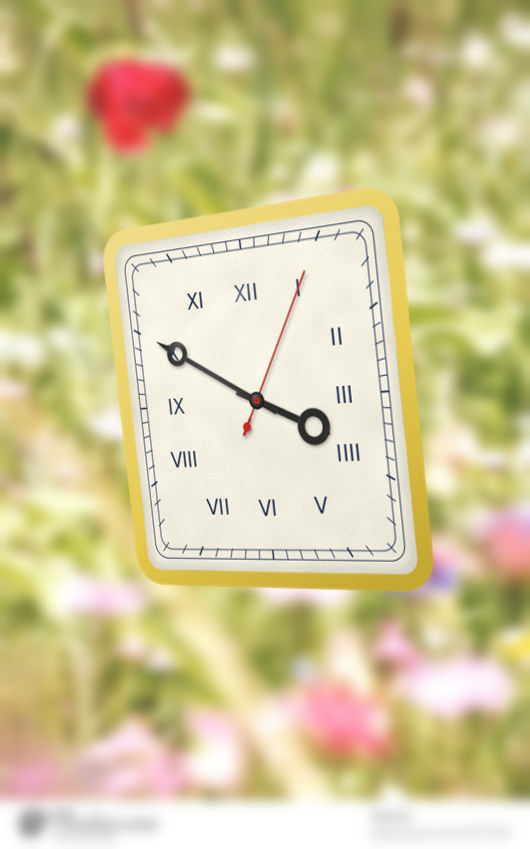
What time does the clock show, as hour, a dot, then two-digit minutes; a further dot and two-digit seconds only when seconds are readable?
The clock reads 3.50.05
